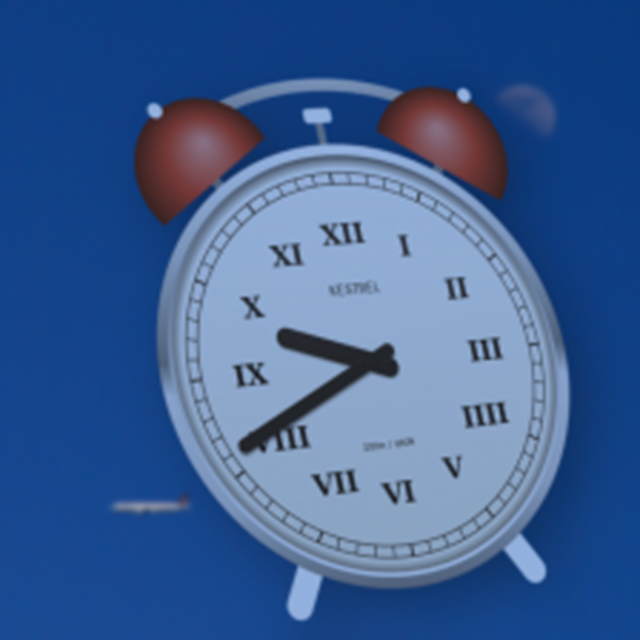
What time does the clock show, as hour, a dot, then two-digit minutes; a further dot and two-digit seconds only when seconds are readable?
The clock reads 9.41
